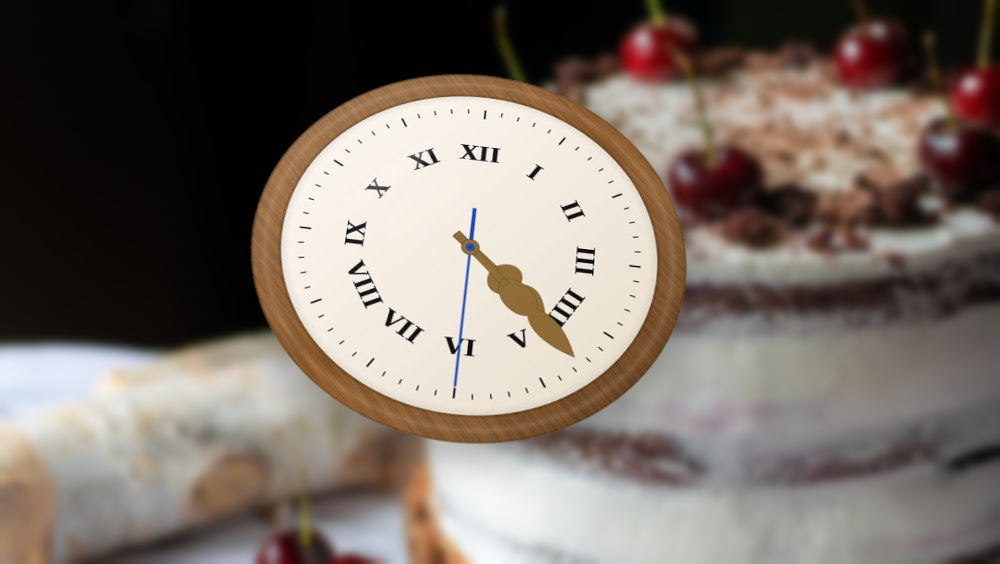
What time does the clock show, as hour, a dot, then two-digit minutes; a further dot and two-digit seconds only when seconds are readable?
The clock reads 4.22.30
